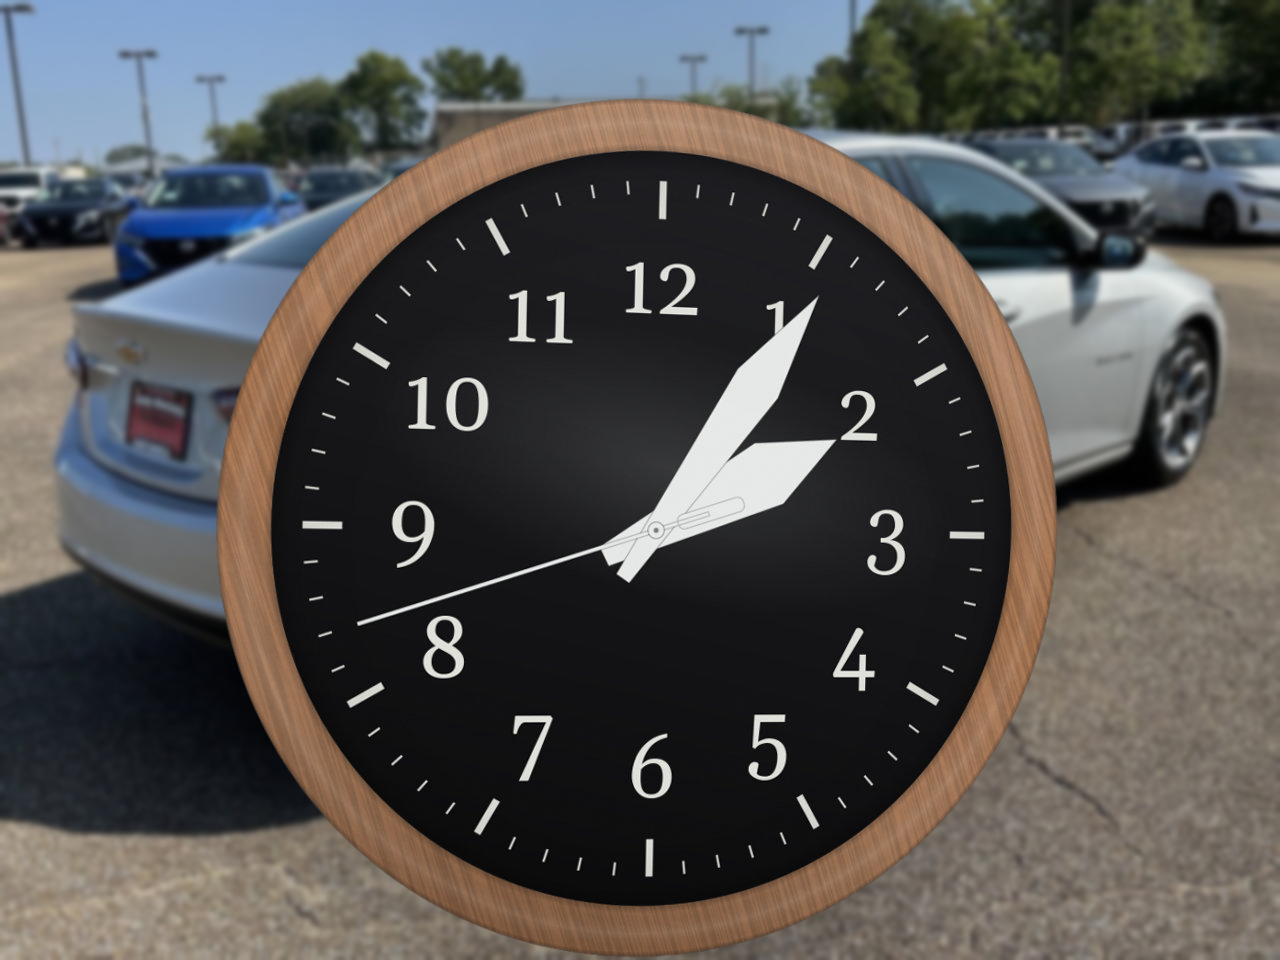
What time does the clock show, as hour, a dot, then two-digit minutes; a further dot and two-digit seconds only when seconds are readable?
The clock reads 2.05.42
